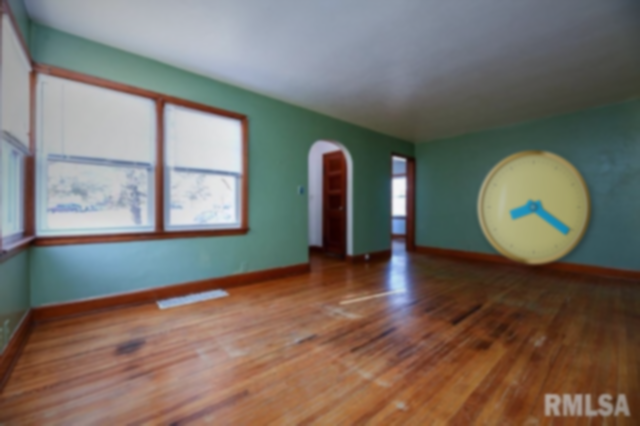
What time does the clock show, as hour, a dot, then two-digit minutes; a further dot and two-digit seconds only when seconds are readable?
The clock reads 8.21
